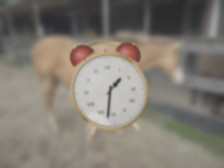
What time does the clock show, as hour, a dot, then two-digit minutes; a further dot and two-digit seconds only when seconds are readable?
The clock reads 1.32
